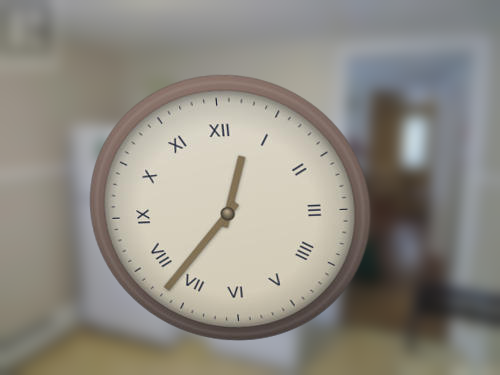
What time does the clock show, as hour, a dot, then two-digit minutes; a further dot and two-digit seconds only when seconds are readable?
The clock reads 12.37
